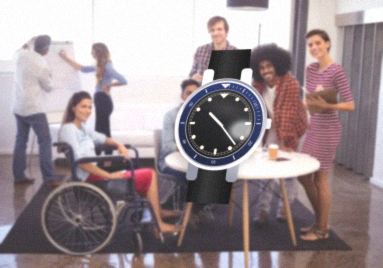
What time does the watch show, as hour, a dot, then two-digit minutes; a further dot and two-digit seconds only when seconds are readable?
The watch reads 10.23
